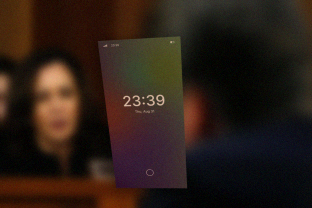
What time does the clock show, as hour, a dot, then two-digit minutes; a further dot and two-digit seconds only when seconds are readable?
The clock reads 23.39
